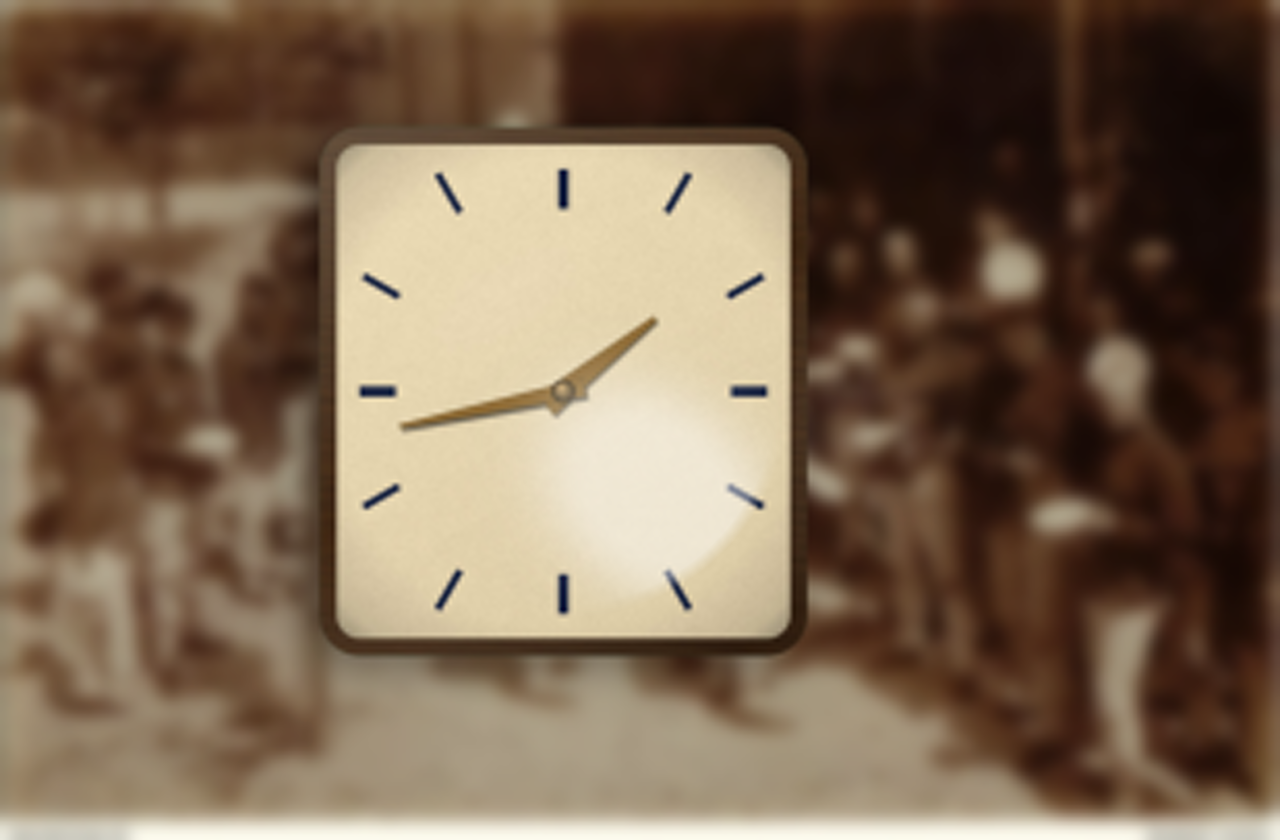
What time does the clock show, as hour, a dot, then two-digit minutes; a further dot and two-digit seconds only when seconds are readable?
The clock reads 1.43
